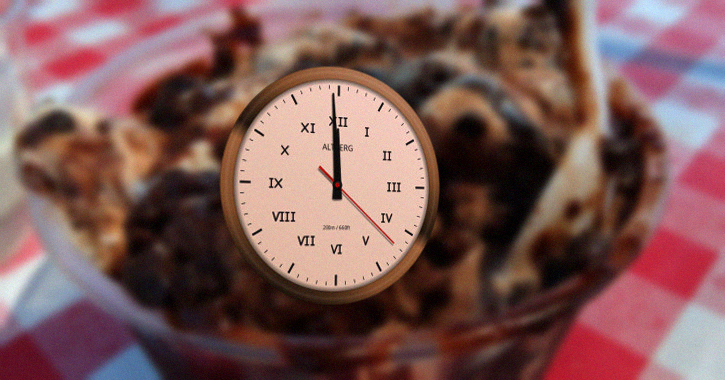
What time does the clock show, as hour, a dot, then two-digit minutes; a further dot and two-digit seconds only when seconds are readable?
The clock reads 11.59.22
